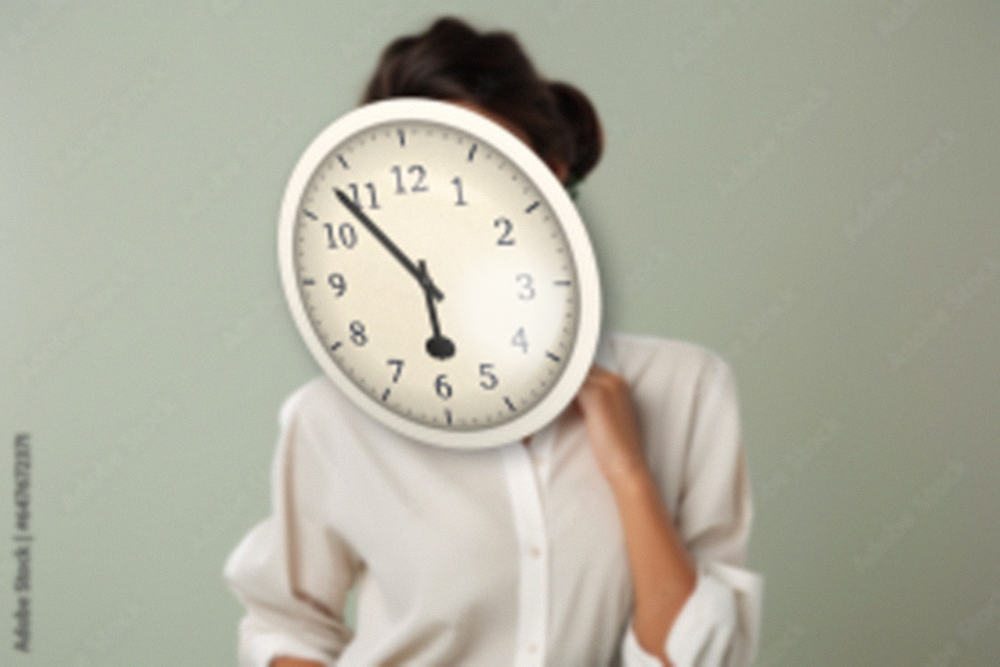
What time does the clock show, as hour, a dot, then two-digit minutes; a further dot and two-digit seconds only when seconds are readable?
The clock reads 5.53
